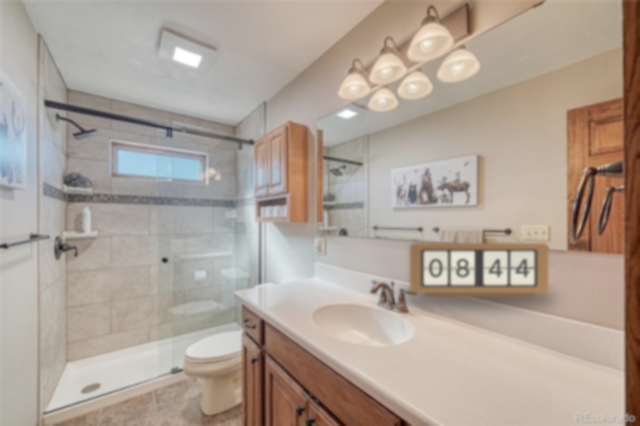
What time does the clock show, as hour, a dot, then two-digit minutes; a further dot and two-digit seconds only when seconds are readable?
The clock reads 8.44
